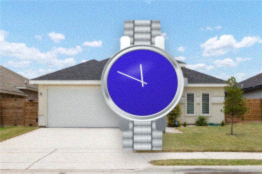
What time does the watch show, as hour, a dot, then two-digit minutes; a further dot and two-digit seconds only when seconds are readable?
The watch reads 11.49
